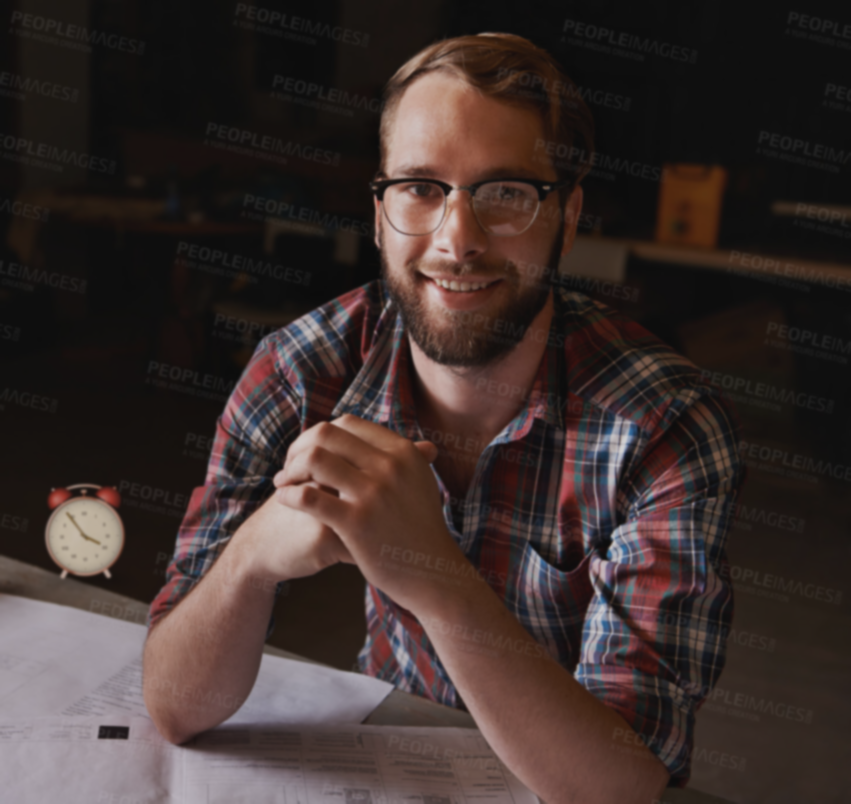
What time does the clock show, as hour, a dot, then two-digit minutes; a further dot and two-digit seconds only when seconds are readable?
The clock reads 3.54
